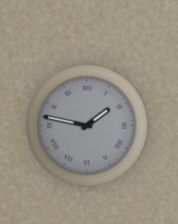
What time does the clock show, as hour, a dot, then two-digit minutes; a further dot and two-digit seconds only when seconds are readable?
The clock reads 1.47
